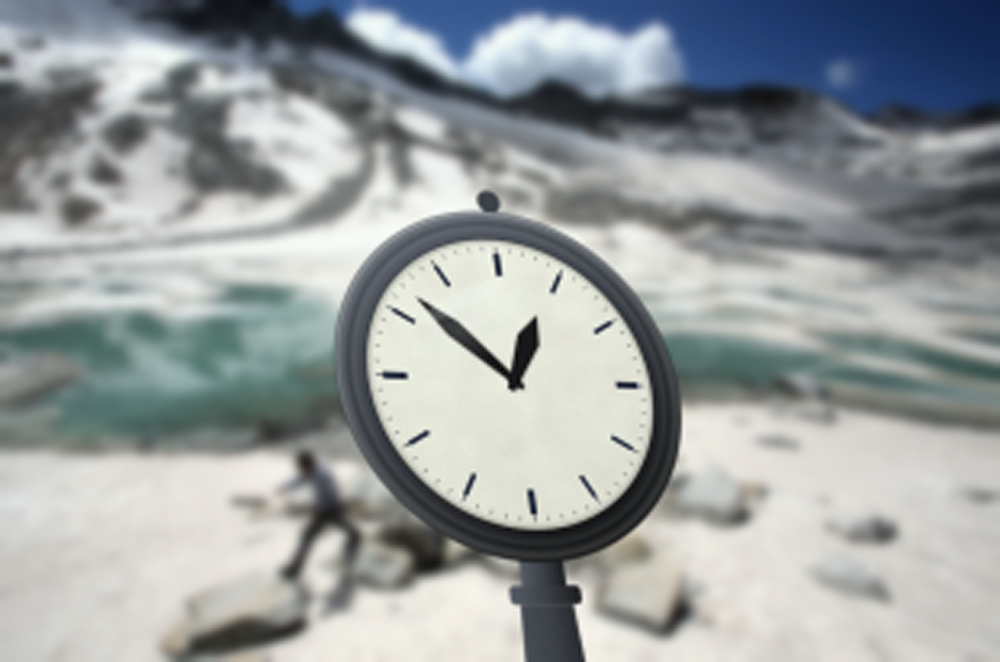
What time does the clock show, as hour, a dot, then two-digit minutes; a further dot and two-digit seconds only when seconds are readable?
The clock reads 12.52
